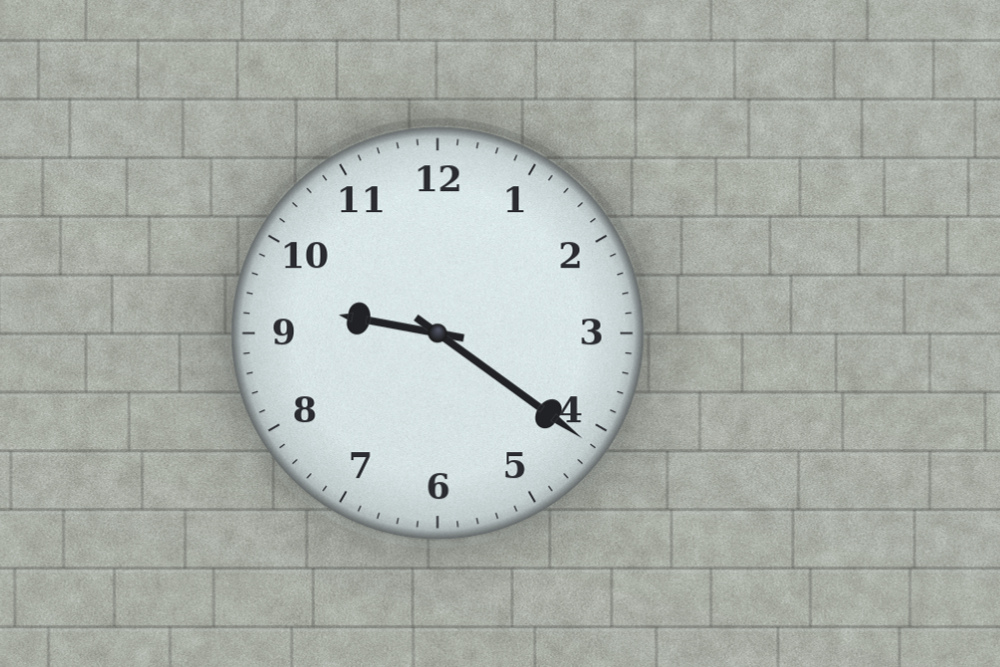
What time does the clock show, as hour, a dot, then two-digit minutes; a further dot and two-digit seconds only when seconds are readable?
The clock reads 9.21
